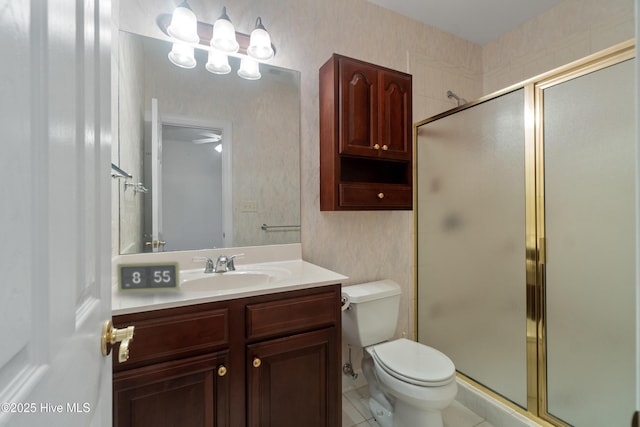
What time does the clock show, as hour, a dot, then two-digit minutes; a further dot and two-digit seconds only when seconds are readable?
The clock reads 8.55
